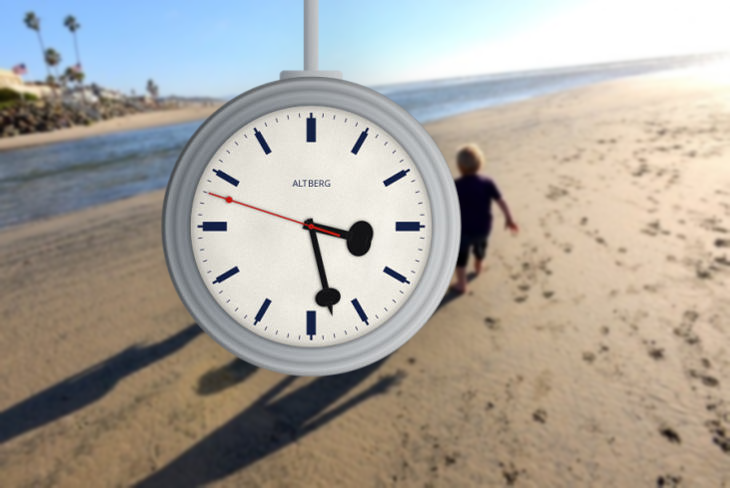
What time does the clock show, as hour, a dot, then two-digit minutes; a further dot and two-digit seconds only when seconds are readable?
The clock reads 3.27.48
